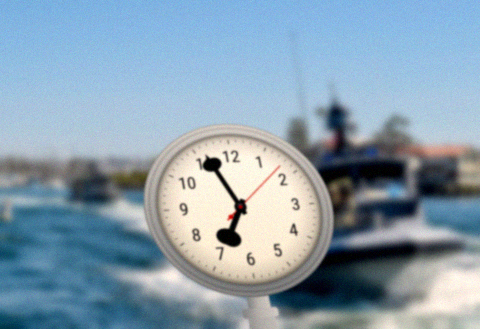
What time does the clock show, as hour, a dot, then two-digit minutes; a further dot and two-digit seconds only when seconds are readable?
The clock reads 6.56.08
